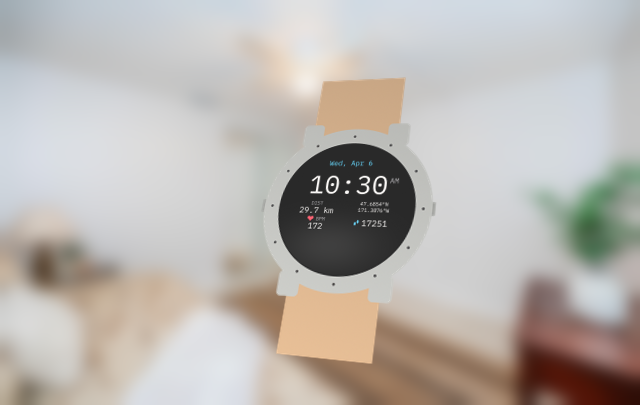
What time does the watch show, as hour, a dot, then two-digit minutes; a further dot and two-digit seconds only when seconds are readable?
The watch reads 10.30
